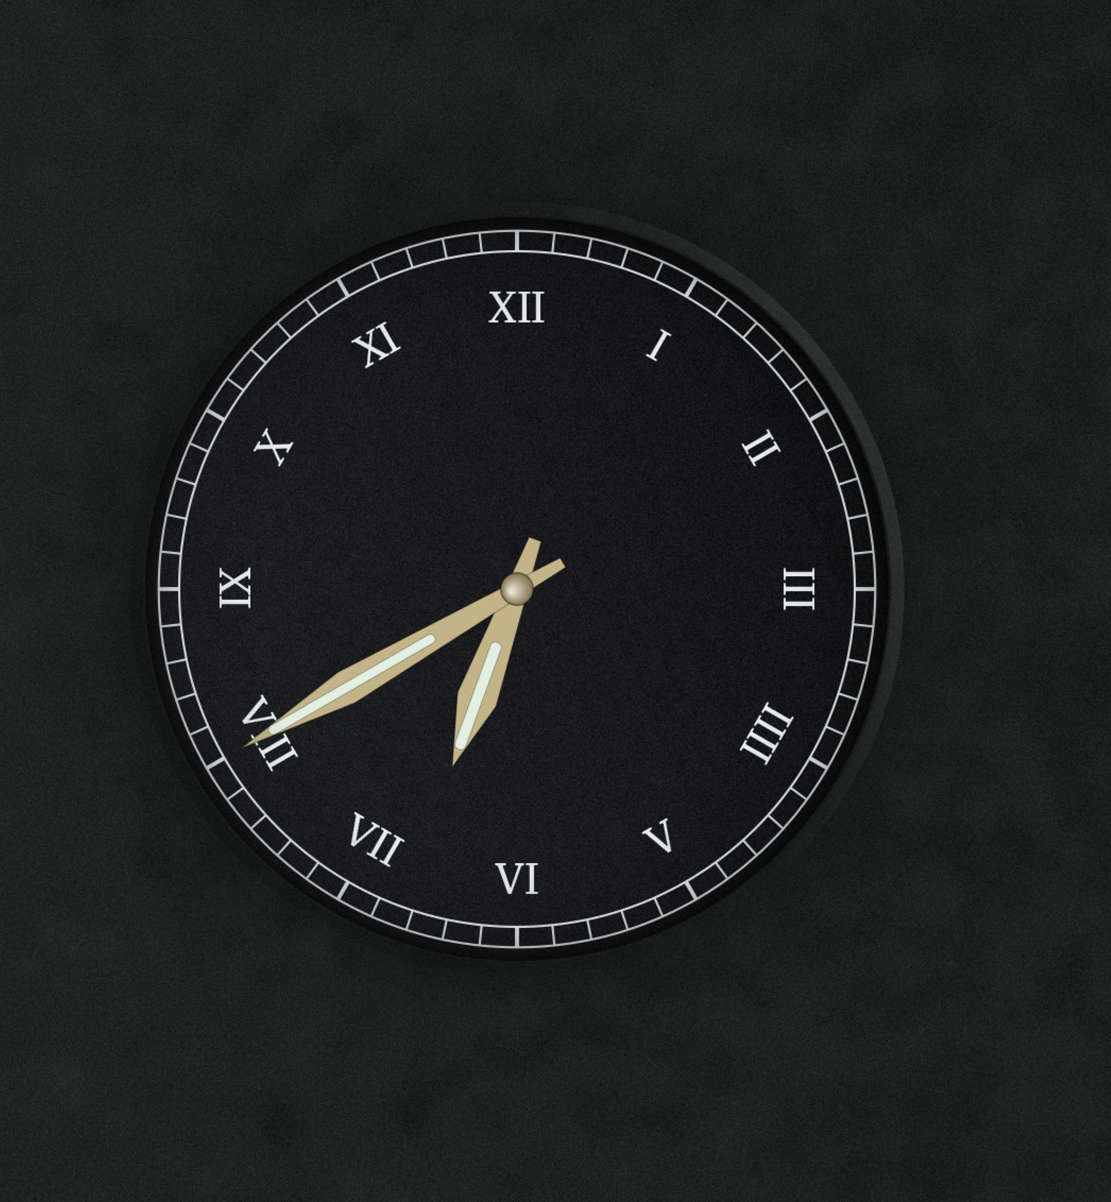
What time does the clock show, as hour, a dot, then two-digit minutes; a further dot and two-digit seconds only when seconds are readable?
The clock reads 6.40
